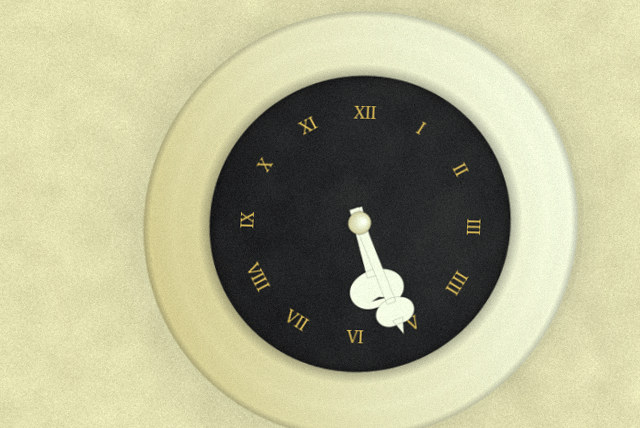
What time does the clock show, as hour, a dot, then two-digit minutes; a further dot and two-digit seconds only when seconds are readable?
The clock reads 5.26
